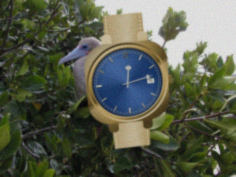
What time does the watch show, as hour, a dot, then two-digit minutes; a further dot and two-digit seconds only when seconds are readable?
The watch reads 12.13
